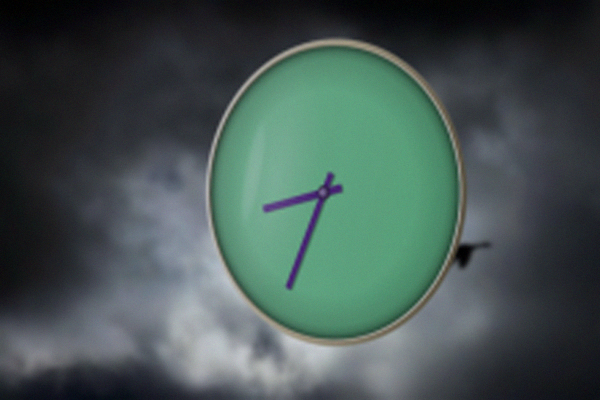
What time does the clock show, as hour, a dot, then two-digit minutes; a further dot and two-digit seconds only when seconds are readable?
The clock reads 8.34
